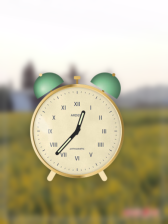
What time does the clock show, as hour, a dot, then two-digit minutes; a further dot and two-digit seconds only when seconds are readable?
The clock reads 12.37
